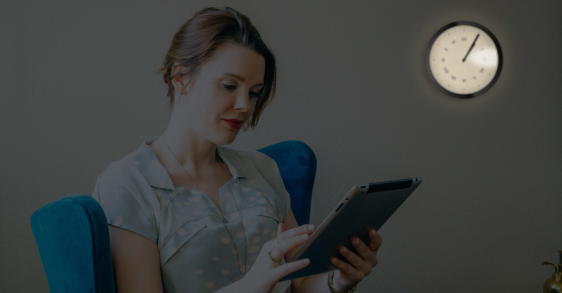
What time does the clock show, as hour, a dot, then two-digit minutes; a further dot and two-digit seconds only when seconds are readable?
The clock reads 1.05
